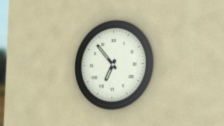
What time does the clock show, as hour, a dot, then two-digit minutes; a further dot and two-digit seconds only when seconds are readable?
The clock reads 6.53
